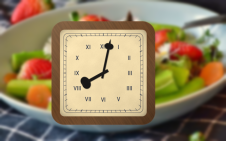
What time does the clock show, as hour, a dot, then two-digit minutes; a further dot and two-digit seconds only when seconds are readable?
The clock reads 8.02
